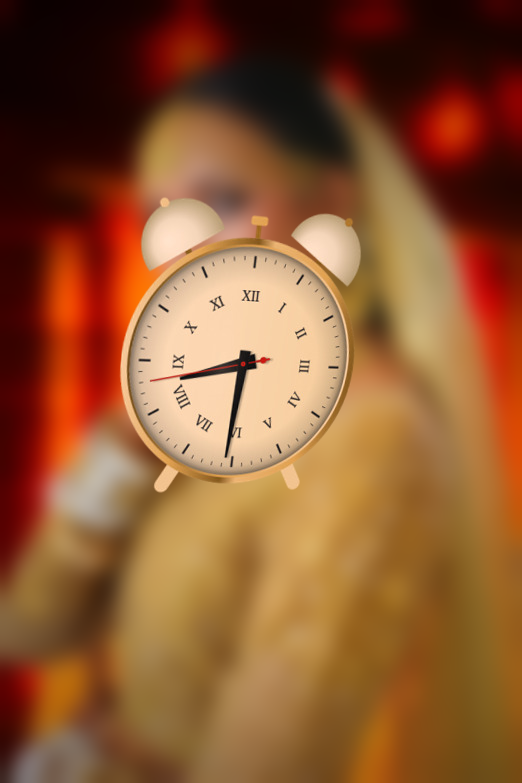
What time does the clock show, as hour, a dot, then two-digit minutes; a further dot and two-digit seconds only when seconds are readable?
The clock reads 8.30.43
